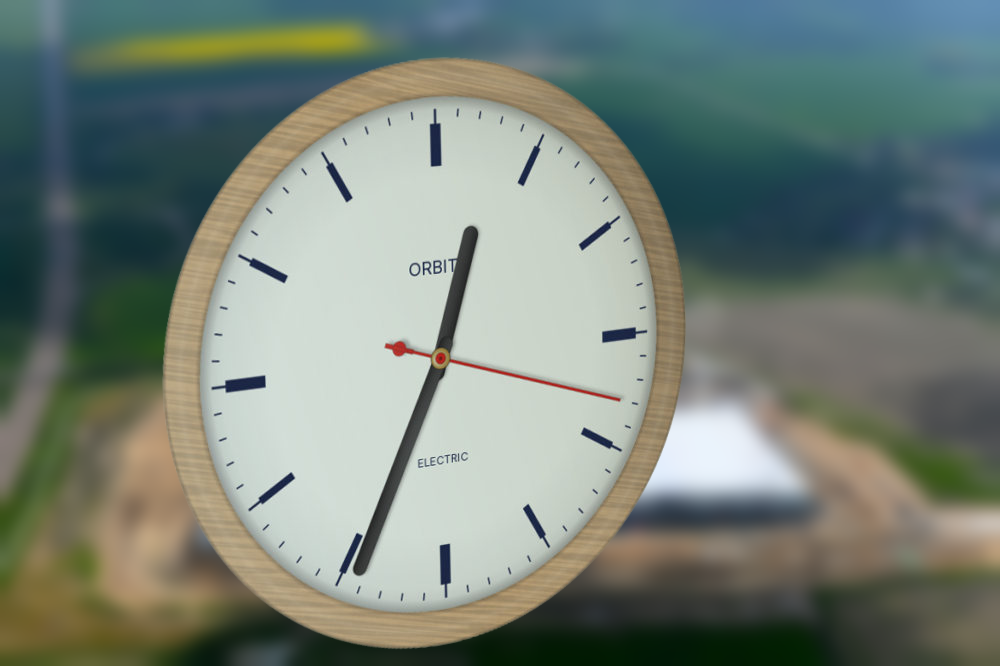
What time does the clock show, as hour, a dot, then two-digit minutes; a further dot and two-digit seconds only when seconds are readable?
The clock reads 12.34.18
